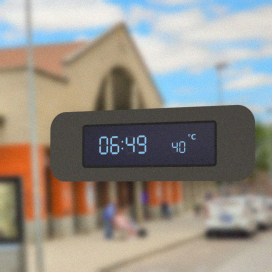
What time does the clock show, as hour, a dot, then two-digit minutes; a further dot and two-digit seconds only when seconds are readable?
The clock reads 6.49
